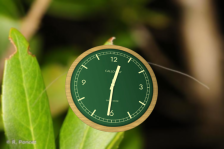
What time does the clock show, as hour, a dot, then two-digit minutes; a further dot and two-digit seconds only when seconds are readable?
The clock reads 12.31
